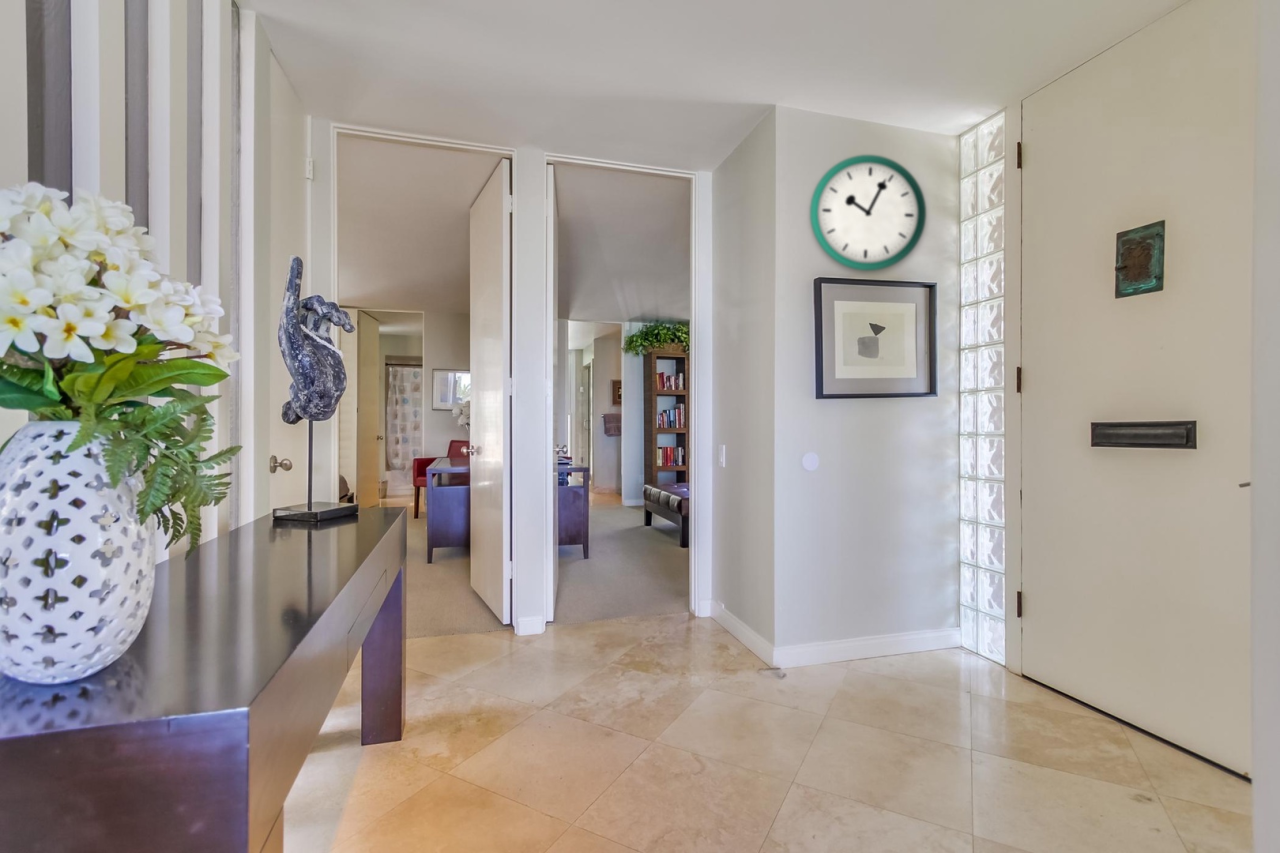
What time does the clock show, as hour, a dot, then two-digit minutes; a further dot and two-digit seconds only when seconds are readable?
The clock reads 10.04
